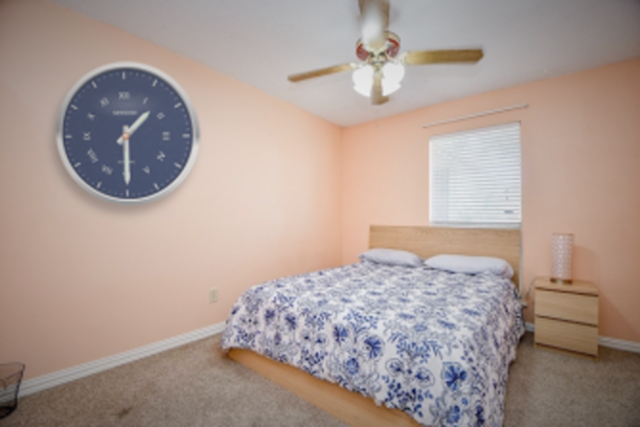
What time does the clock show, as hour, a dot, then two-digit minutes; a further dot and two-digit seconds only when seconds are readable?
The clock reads 1.30
